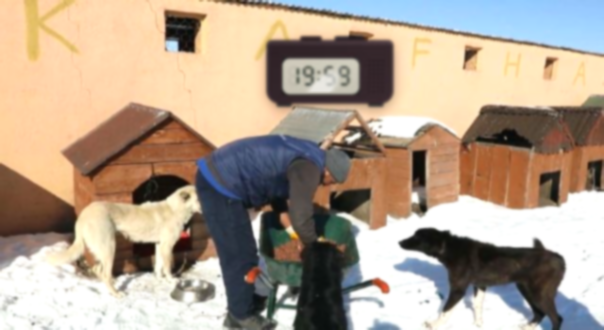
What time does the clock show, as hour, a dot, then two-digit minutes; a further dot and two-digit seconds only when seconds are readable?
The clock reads 19.59
